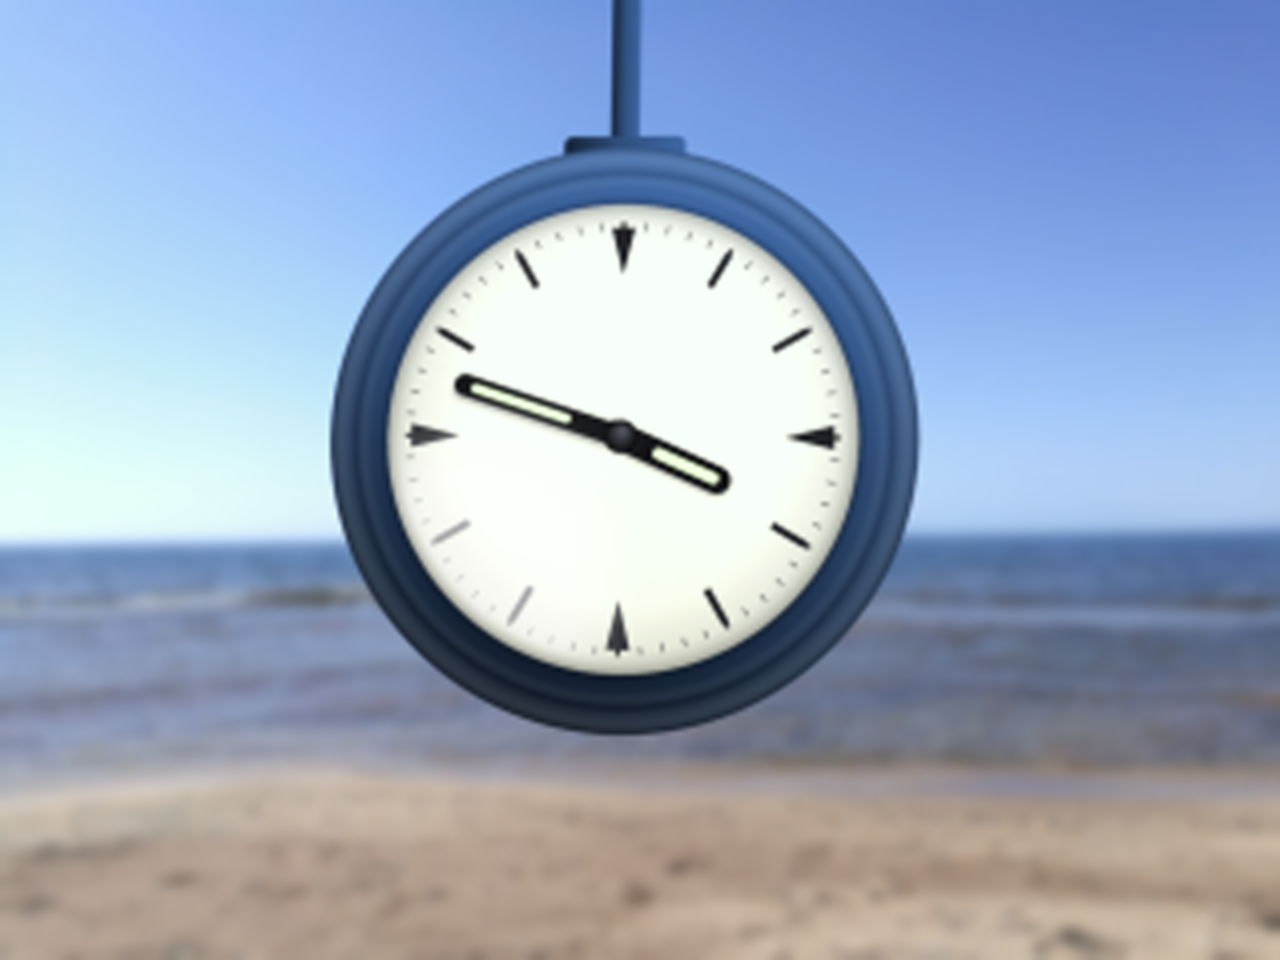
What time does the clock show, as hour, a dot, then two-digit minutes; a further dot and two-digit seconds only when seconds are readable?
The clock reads 3.48
